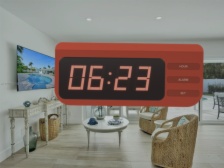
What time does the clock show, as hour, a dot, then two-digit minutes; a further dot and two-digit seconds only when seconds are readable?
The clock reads 6.23
